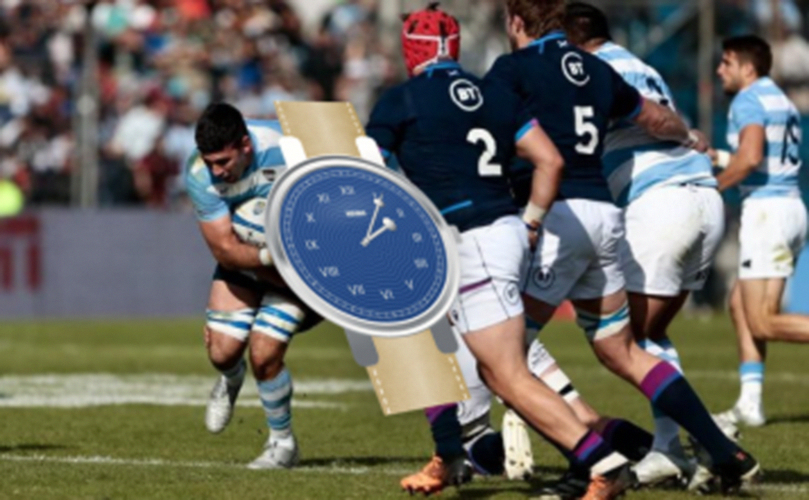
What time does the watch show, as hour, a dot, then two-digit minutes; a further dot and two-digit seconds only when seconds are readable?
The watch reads 2.06
